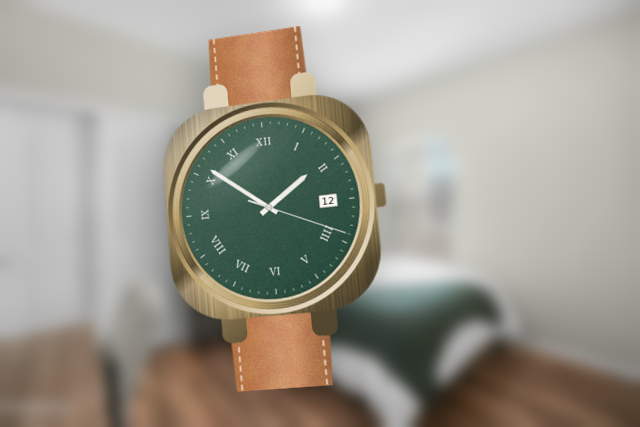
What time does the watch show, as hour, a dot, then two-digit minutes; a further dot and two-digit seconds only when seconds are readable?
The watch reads 1.51.19
